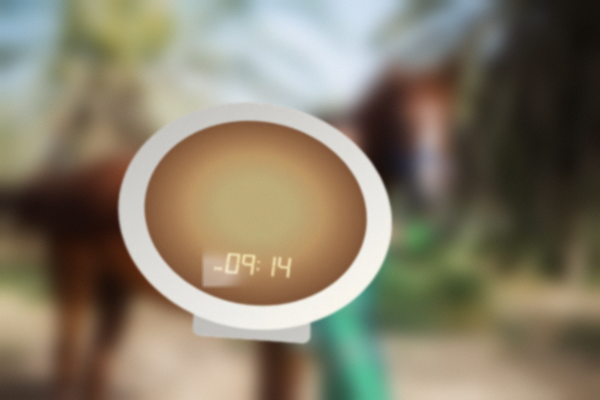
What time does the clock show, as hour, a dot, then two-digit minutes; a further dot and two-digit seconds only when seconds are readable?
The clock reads 9.14
